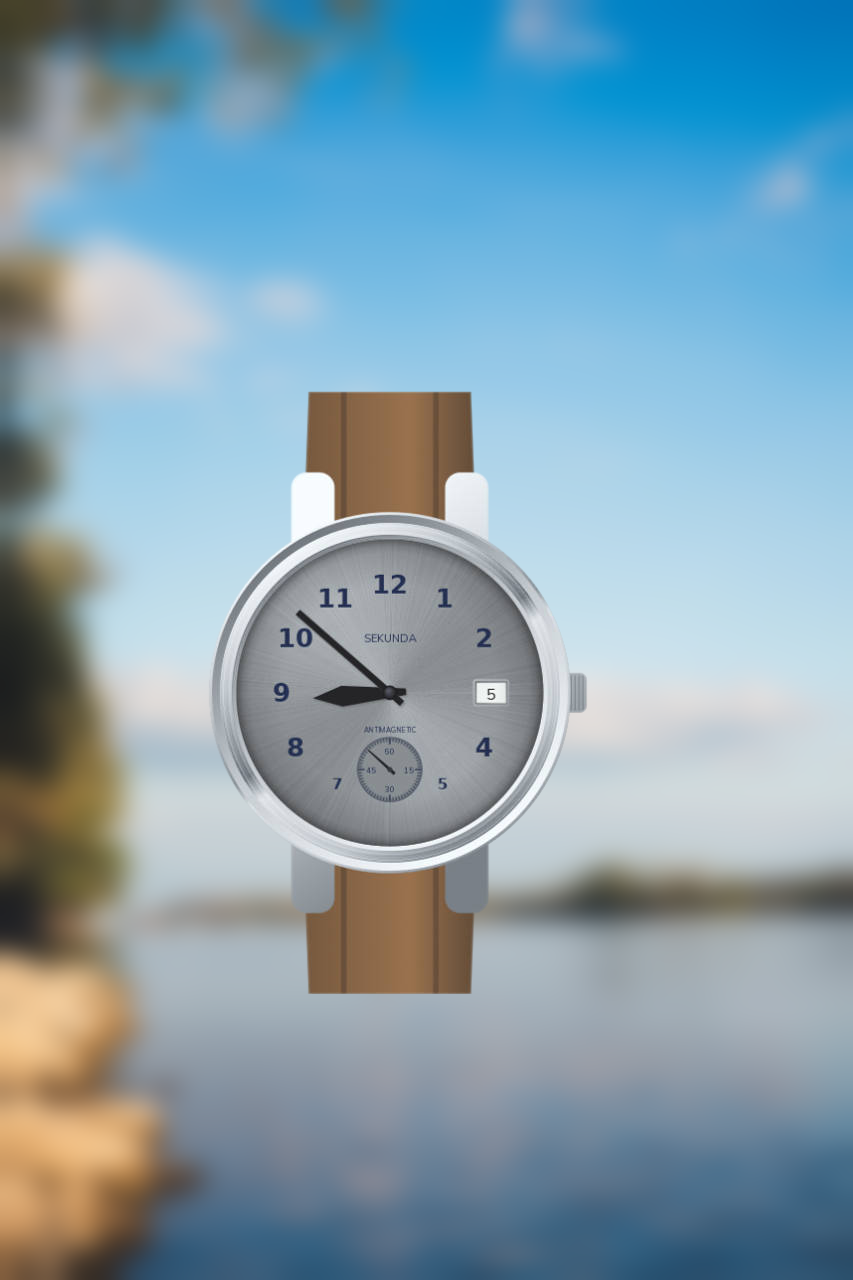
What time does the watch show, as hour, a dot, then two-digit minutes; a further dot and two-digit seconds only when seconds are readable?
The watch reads 8.51.52
